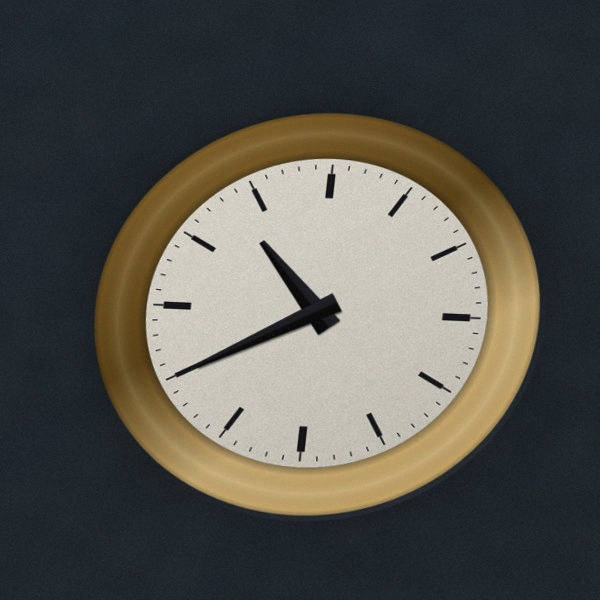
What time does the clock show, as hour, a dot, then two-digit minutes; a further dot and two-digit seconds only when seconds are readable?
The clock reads 10.40
